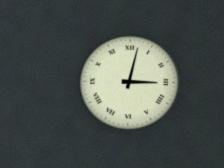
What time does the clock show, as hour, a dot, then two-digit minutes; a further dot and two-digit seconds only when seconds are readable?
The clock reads 3.02
